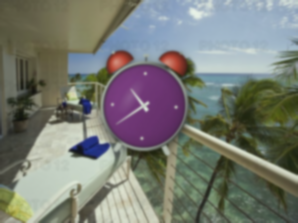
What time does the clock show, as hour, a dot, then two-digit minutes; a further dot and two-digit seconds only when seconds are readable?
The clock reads 10.39
